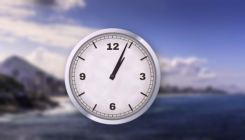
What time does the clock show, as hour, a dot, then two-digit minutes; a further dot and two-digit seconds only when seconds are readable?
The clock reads 1.04
